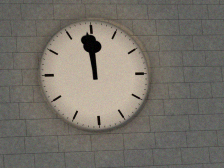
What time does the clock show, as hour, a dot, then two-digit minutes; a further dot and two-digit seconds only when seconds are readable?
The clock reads 11.59
